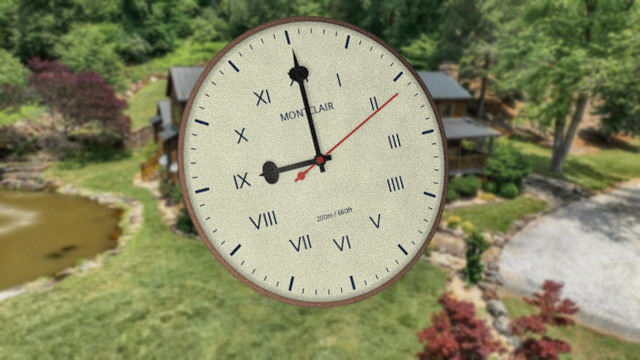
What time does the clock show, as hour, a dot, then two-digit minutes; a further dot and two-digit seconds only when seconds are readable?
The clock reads 9.00.11
